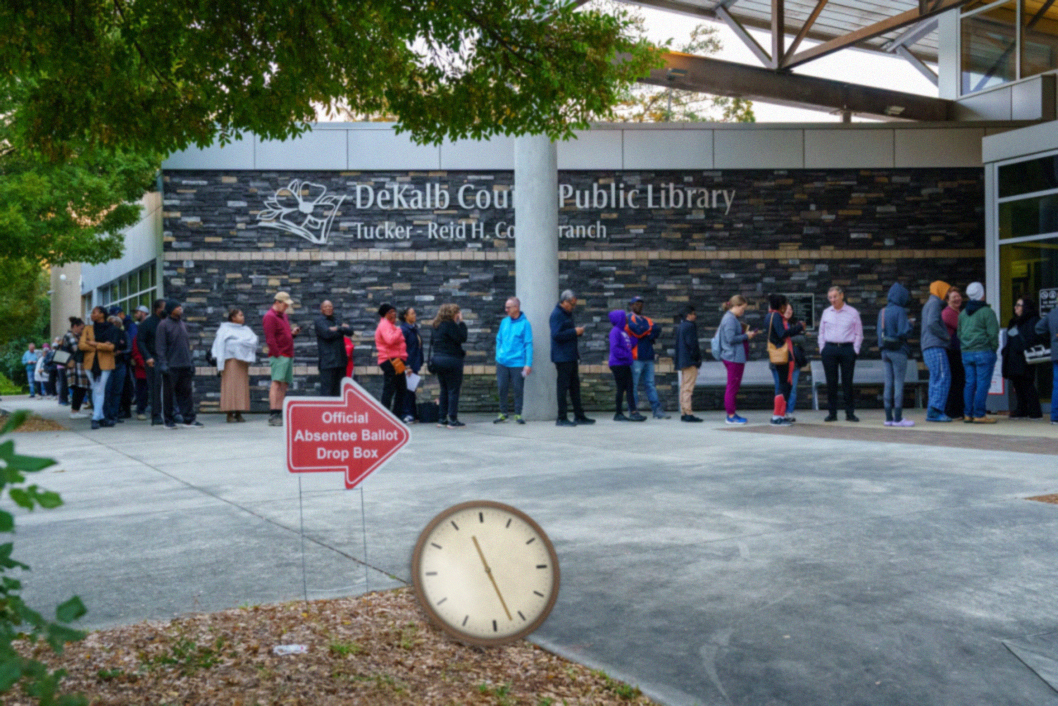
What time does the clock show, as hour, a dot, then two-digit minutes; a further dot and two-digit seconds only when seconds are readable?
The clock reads 11.27
